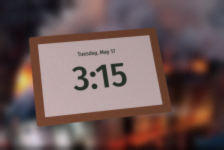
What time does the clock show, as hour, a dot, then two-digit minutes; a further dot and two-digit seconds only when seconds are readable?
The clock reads 3.15
